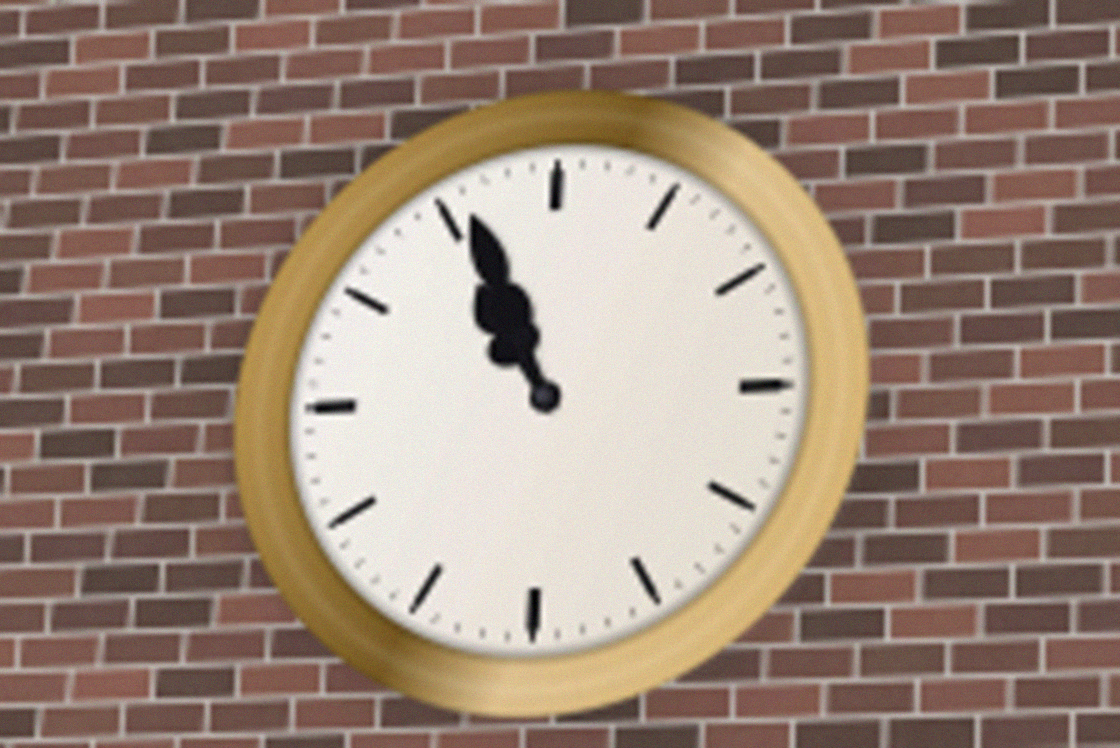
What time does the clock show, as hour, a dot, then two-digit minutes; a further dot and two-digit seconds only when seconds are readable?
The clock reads 10.56
